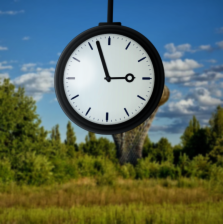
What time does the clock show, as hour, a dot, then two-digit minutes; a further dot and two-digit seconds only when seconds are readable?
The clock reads 2.57
